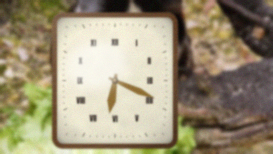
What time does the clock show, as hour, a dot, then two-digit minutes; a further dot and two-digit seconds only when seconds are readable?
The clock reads 6.19
